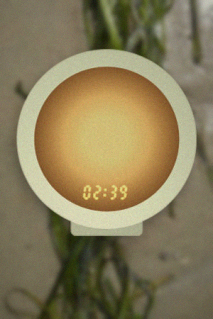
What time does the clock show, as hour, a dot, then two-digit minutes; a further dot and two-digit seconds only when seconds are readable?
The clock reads 2.39
